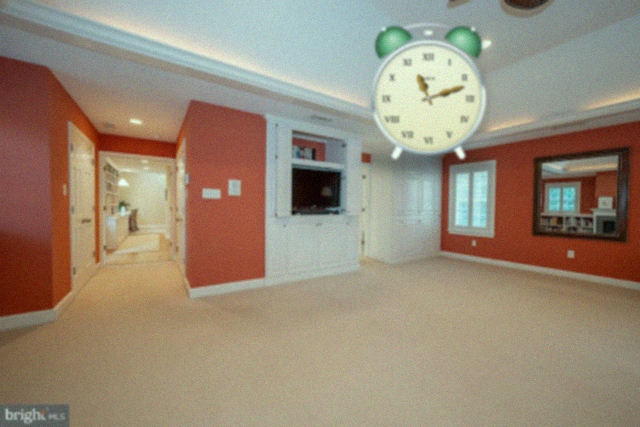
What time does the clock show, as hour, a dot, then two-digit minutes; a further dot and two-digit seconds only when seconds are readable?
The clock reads 11.12
